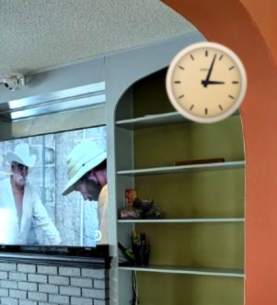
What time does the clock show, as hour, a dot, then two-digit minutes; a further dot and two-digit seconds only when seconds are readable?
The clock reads 3.03
